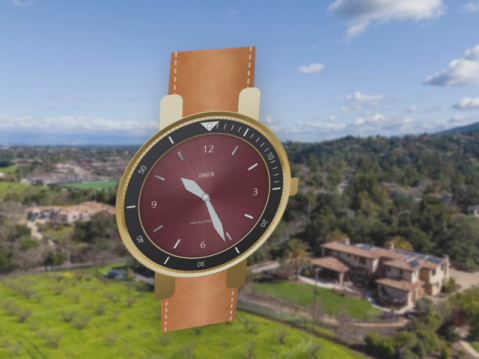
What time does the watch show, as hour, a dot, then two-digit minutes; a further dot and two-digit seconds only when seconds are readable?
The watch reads 10.26
